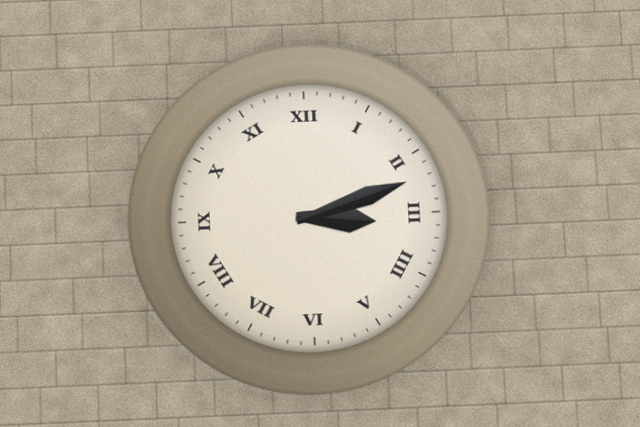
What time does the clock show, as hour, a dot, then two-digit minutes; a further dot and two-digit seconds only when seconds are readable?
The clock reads 3.12
